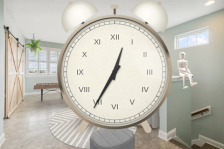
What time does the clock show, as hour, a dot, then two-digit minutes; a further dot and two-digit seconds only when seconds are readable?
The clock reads 12.35
